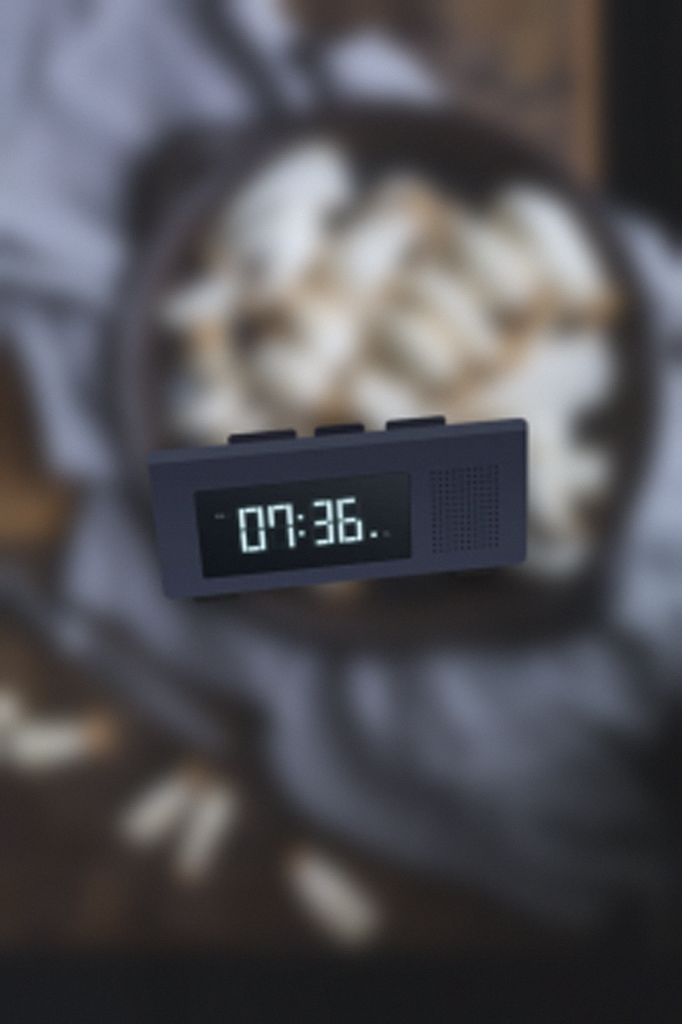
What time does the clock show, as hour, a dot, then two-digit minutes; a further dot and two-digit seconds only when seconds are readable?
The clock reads 7.36
